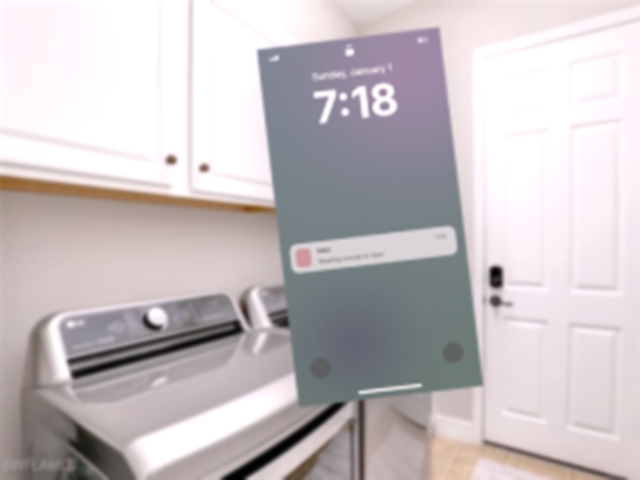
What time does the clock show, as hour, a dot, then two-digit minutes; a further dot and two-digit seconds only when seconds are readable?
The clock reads 7.18
